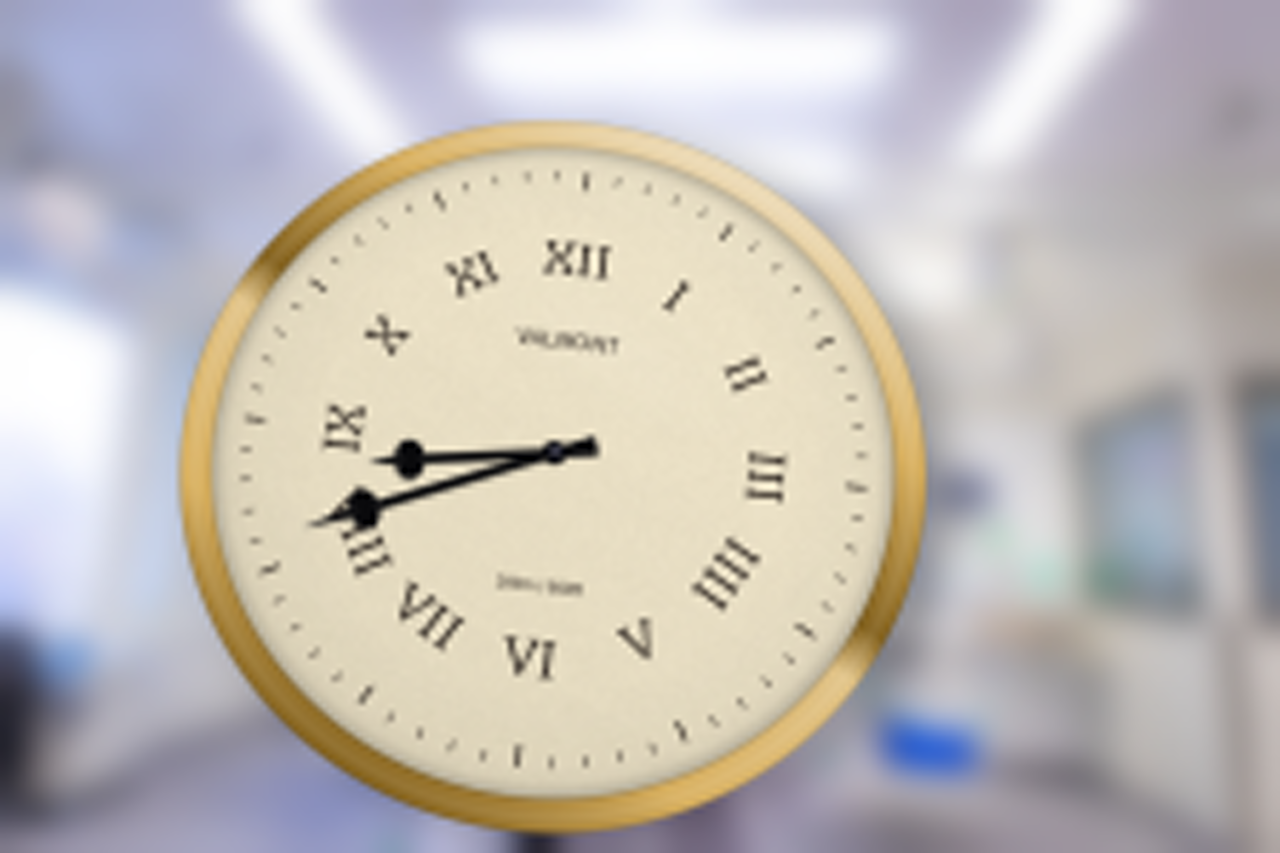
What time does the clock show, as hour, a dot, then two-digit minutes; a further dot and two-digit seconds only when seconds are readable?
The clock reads 8.41
